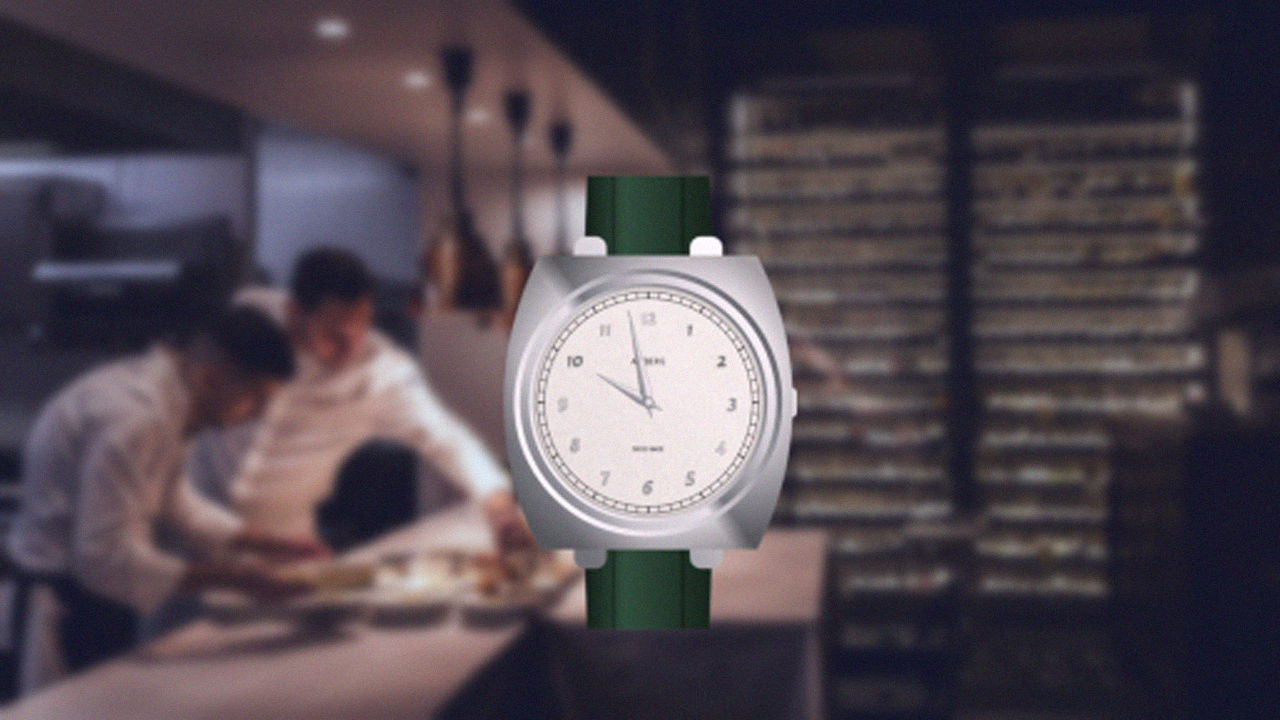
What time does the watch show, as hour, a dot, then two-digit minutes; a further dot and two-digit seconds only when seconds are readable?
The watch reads 9.58
